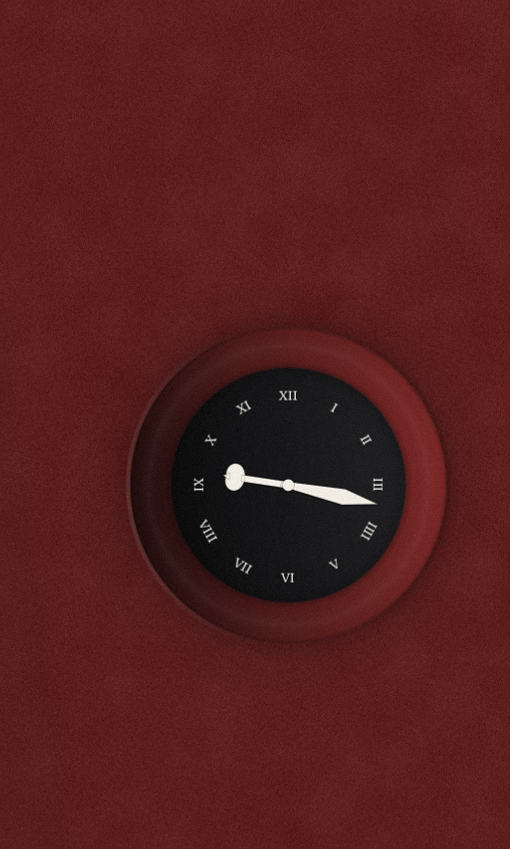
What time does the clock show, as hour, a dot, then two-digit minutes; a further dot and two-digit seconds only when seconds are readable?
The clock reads 9.17
